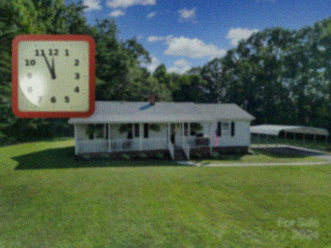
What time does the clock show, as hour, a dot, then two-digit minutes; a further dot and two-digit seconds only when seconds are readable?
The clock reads 11.56
